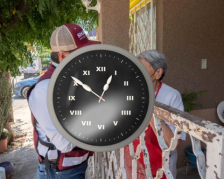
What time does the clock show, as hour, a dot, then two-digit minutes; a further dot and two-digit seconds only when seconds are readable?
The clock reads 12.51
